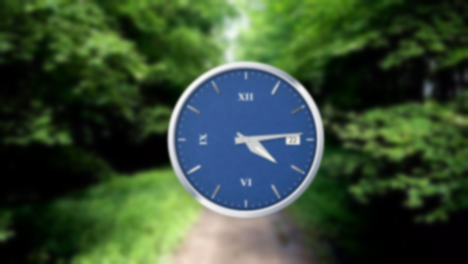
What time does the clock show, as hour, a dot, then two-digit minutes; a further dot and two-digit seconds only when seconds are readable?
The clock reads 4.14
